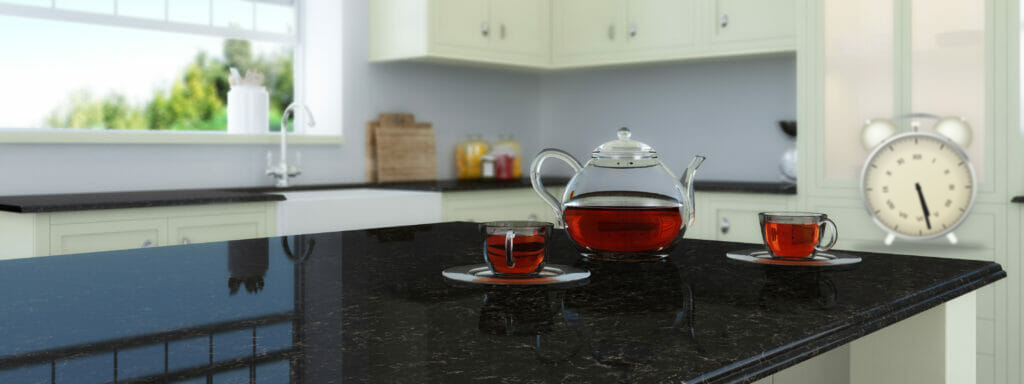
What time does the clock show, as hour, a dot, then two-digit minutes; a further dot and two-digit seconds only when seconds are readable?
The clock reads 5.28
